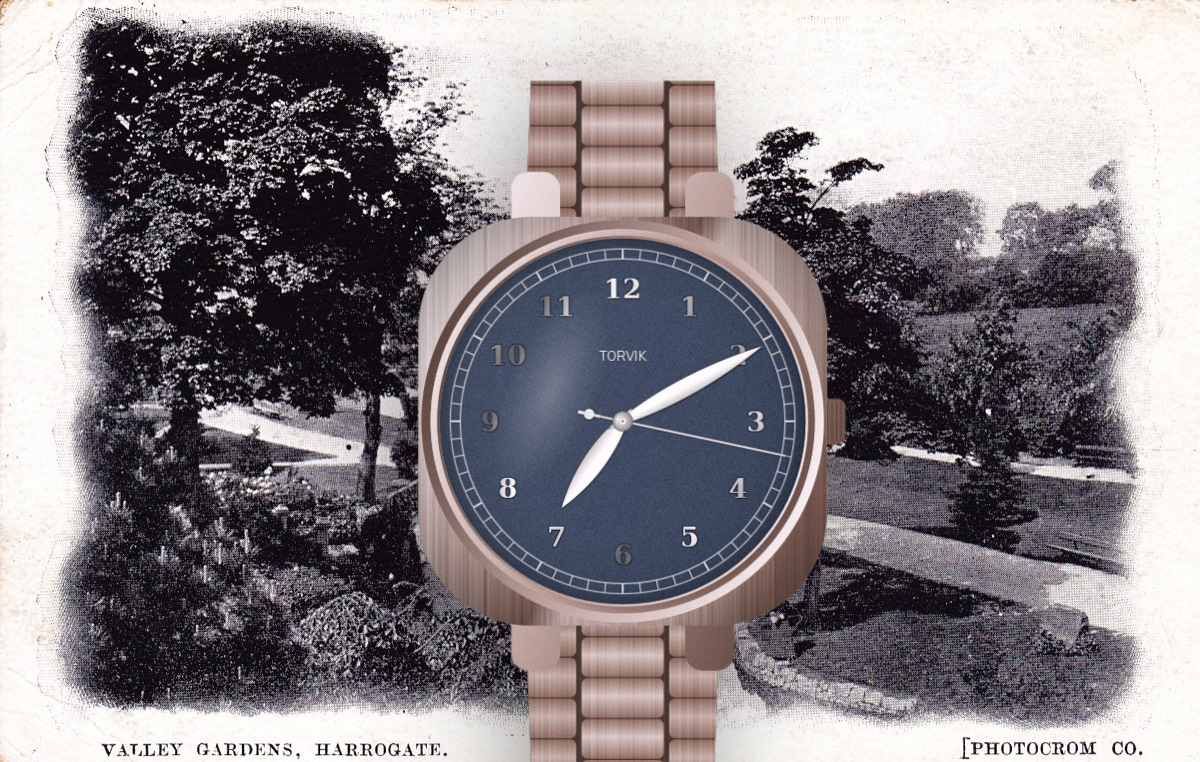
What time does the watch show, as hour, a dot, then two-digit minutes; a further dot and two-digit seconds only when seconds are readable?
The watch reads 7.10.17
